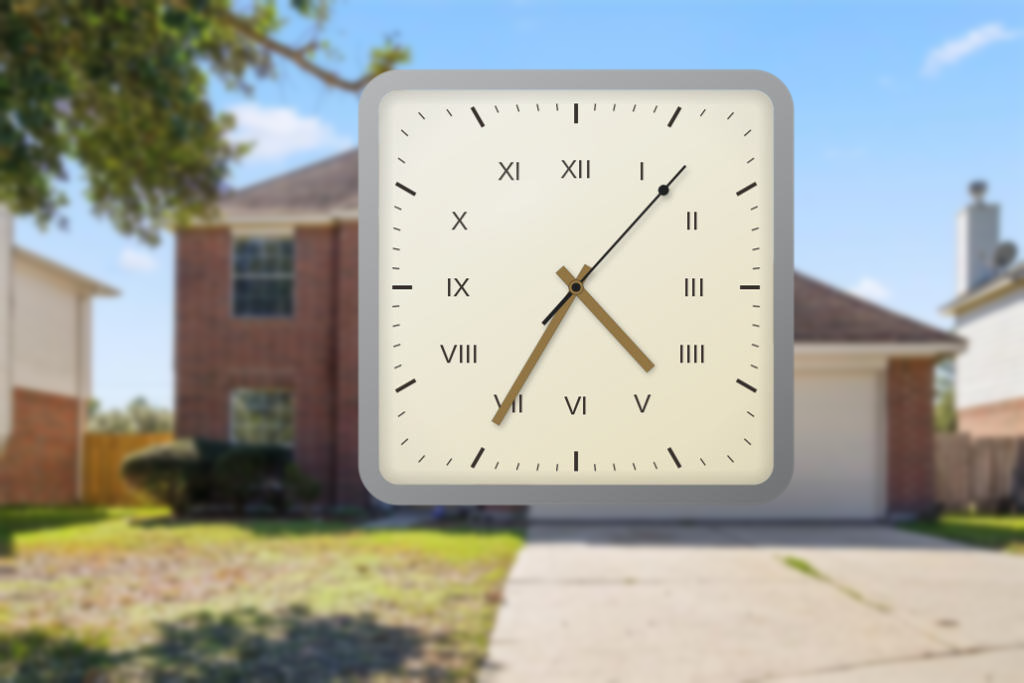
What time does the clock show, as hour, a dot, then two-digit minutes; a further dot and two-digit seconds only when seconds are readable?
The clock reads 4.35.07
